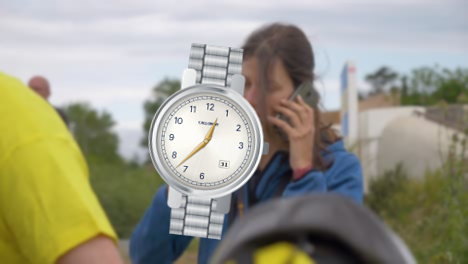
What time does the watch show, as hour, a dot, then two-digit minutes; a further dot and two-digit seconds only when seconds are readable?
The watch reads 12.37
